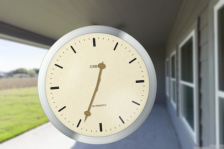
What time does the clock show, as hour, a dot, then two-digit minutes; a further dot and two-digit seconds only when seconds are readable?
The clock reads 12.34
